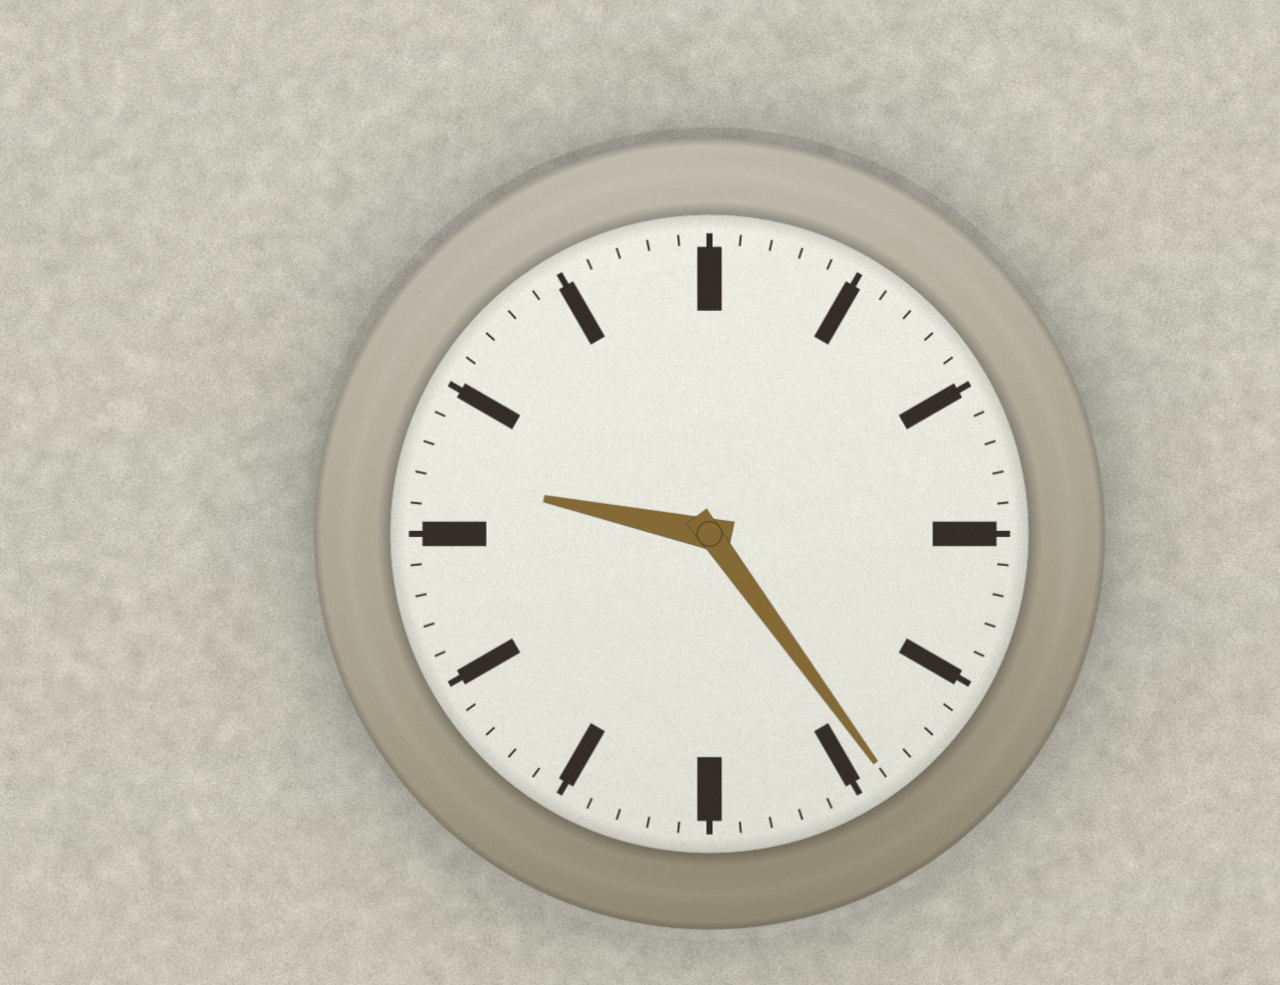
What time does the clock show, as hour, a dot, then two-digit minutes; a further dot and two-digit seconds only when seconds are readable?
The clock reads 9.24
